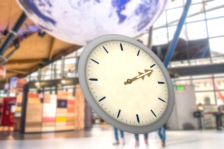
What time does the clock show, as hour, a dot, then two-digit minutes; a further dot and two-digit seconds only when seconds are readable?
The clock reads 2.11
